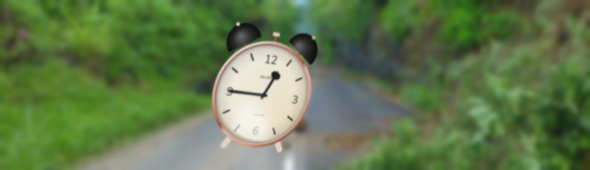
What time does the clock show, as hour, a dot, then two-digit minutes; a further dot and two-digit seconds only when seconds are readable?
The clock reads 12.45
